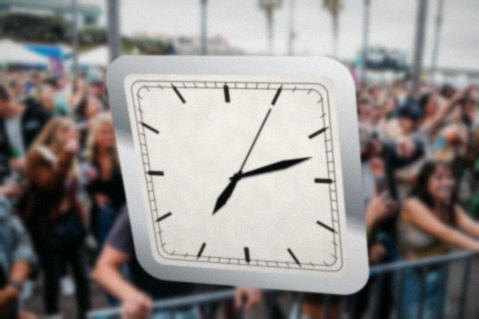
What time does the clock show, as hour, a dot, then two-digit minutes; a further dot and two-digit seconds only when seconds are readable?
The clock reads 7.12.05
